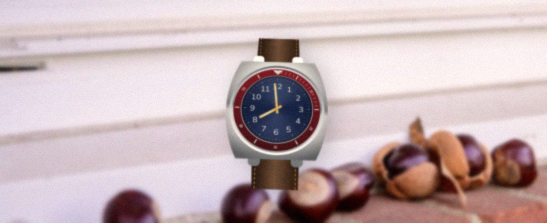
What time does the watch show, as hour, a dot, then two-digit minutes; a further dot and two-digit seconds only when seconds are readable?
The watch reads 7.59
